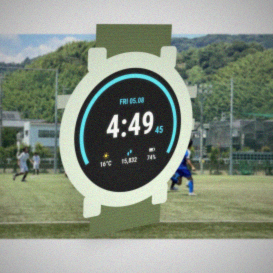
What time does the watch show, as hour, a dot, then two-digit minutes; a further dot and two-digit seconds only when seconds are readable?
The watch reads 4.49.45
